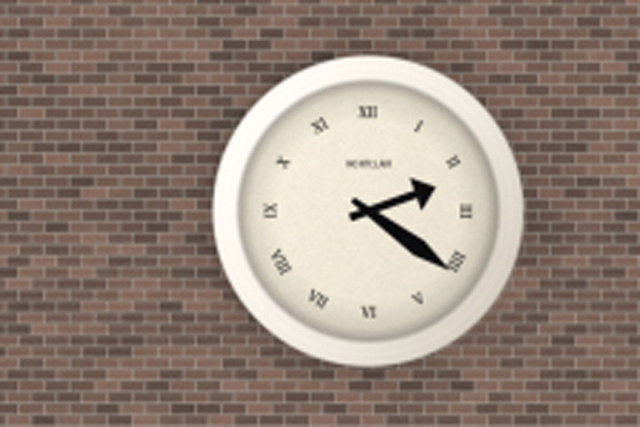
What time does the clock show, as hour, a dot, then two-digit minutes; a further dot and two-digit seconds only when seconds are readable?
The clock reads 2.21
